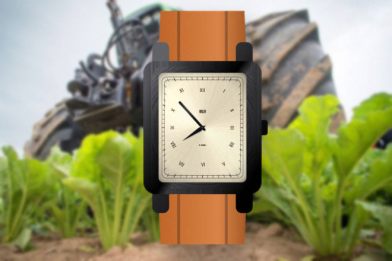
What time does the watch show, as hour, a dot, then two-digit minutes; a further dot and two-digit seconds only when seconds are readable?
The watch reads 7.53
